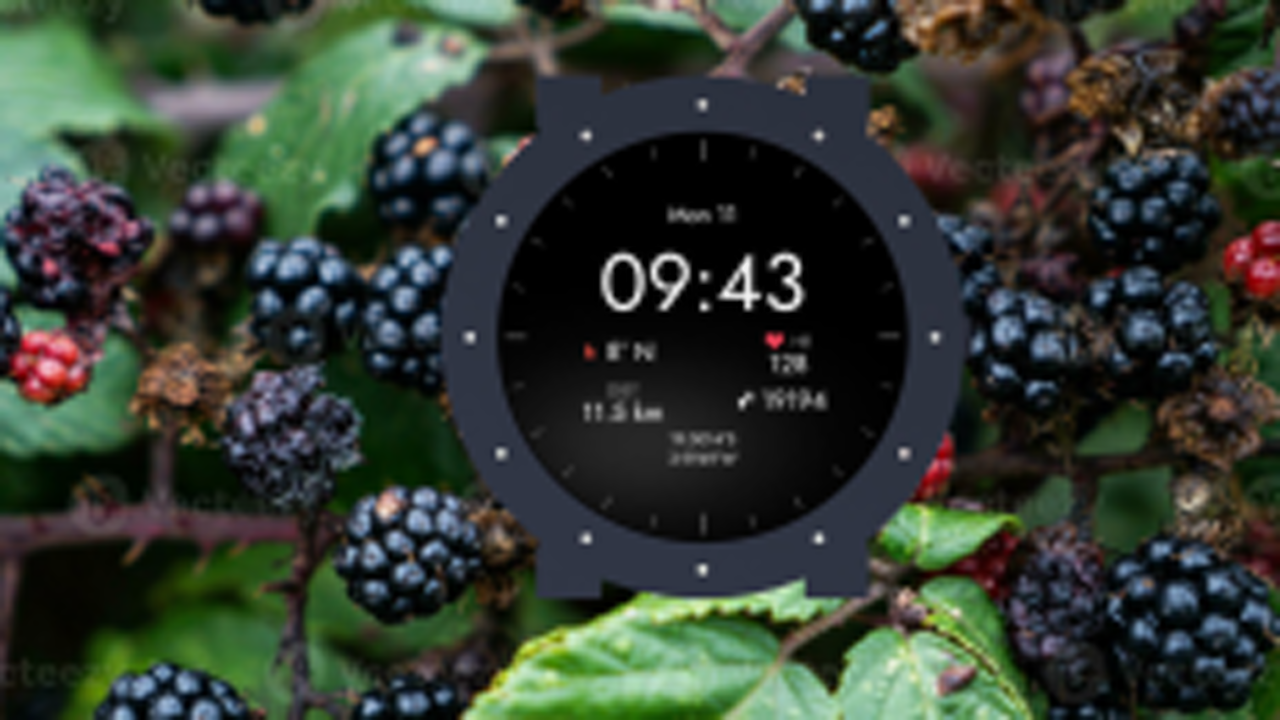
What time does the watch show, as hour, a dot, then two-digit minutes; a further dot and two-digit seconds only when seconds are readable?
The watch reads 9.43
